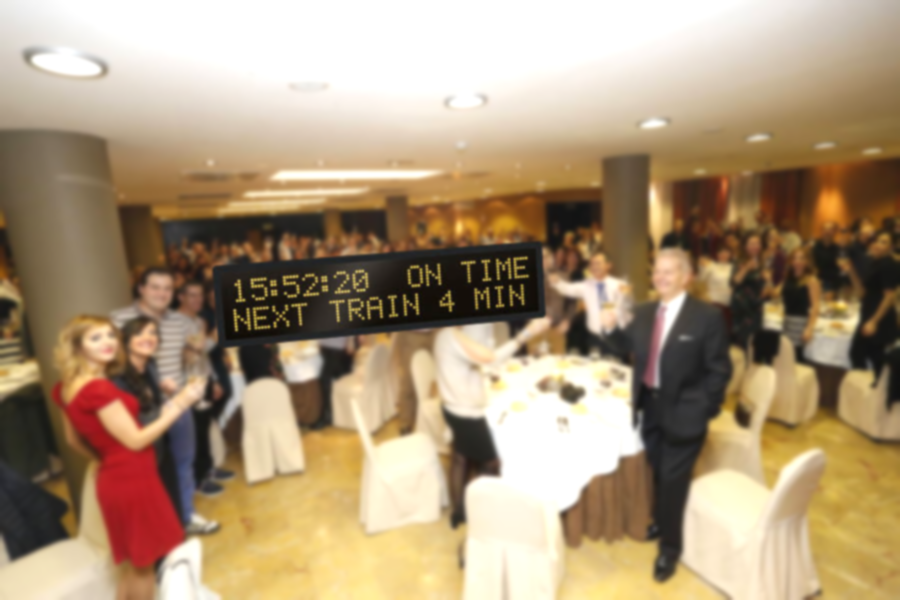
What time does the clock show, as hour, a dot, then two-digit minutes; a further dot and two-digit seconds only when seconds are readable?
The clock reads 15.52.20
